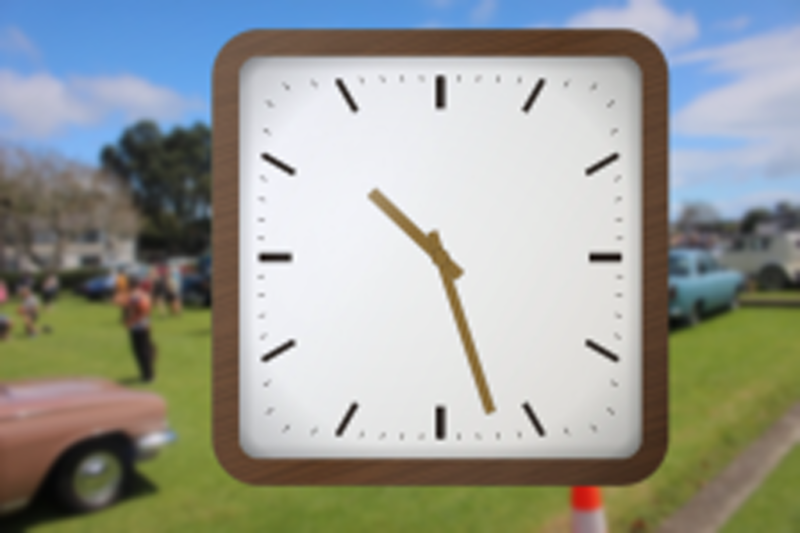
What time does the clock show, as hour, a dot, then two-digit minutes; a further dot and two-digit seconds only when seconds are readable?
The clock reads 10.27
